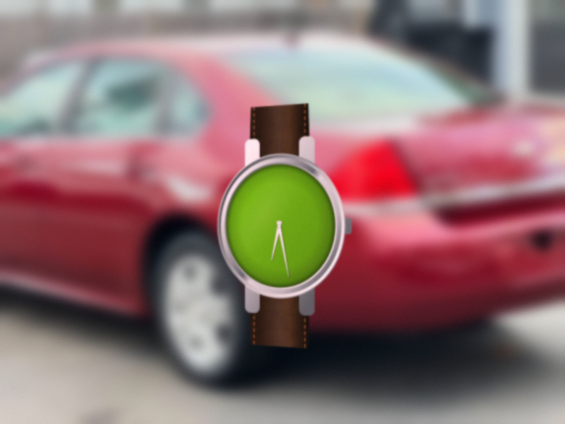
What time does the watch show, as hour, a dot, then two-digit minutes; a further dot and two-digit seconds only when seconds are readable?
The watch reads 6.28
